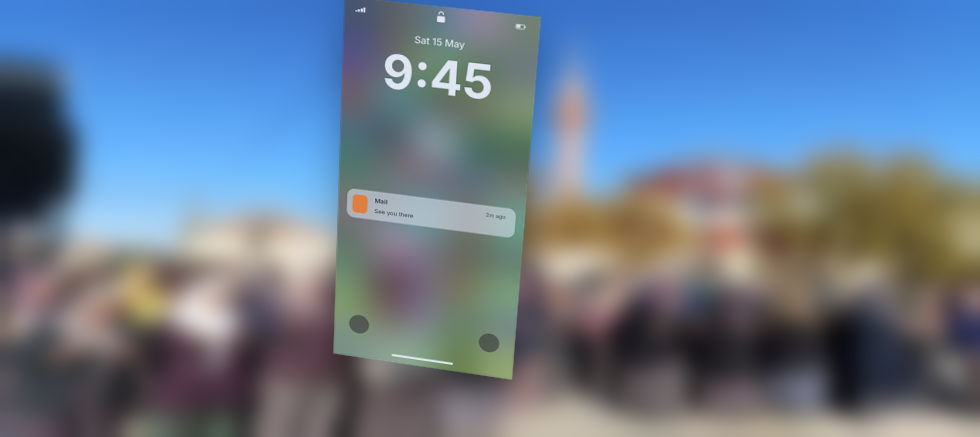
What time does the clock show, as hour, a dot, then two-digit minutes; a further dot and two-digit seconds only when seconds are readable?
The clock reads 9.45
